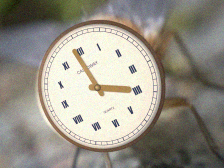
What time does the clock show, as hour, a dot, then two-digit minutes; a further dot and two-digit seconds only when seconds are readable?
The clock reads 3.59
